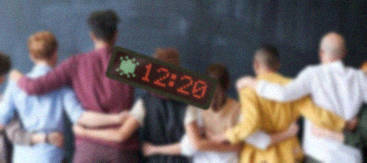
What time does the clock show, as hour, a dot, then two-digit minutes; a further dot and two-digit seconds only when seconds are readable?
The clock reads 12.20
